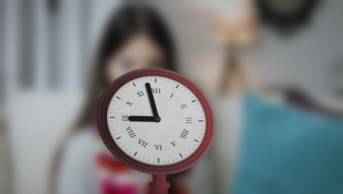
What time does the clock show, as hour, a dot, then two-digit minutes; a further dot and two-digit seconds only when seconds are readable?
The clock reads 8.58
